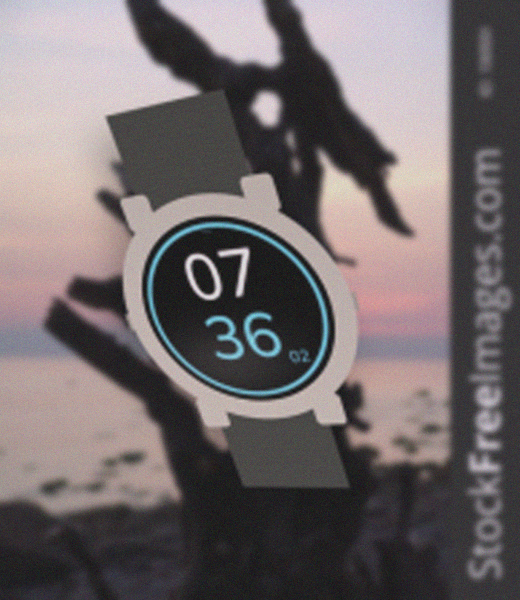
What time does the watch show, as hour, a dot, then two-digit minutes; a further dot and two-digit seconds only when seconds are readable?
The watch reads 7.36
